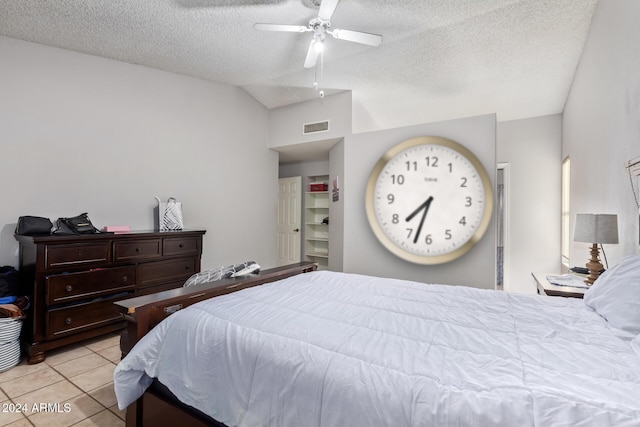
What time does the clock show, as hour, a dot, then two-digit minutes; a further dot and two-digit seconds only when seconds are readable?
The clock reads 7.33
